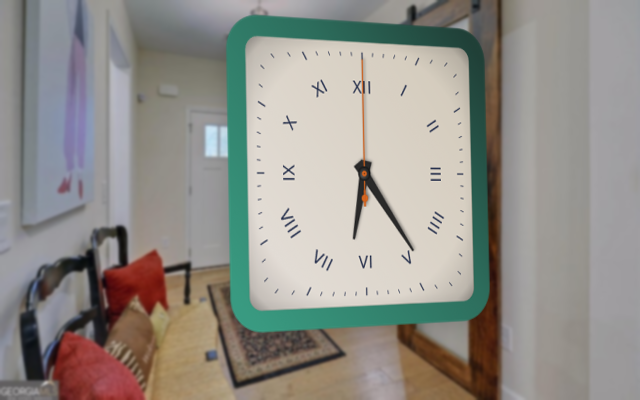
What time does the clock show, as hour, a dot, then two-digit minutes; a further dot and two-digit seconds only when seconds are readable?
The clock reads 6.24.00
